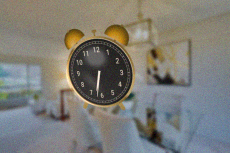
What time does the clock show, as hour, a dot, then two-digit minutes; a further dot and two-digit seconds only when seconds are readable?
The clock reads 6.32
